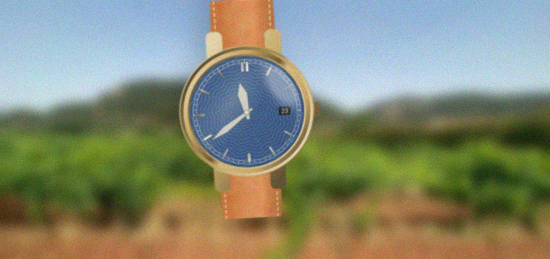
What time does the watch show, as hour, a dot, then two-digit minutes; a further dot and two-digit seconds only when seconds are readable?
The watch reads 11.39
